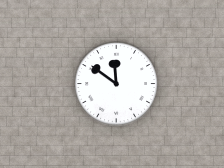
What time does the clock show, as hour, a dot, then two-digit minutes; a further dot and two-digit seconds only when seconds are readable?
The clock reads 11.51
